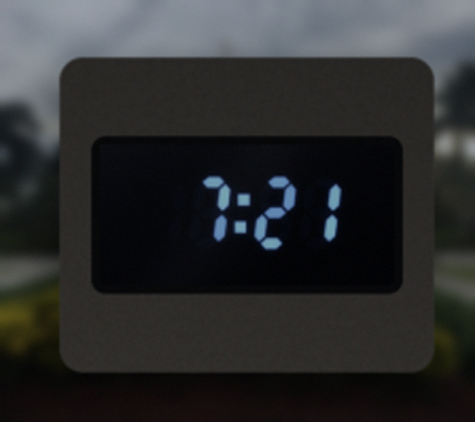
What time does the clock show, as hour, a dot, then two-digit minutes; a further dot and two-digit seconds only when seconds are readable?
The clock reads 7.21
